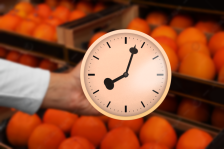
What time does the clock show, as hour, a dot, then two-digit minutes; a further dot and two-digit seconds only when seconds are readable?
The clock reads 8.03
